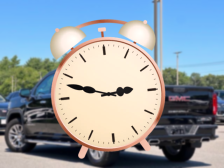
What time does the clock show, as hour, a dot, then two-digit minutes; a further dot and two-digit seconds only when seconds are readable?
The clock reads 2.48
